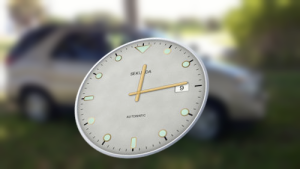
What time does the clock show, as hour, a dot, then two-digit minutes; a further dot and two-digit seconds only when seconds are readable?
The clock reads 12.14
